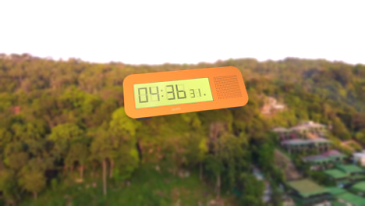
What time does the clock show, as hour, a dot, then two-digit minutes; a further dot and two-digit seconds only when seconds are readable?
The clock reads 4.36.31
